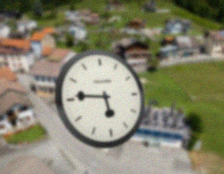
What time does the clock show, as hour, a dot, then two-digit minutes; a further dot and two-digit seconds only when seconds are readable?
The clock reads 5.46
